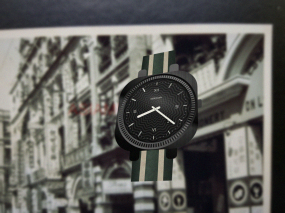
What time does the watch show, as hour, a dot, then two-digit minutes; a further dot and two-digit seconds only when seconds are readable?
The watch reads 8.22
